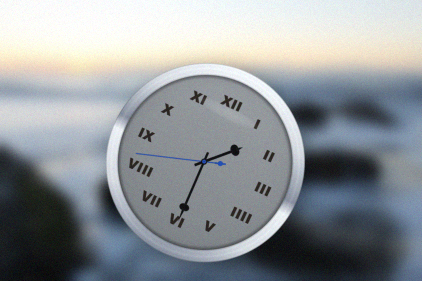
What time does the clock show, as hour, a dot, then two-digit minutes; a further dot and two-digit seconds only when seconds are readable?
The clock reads 1.29.42
